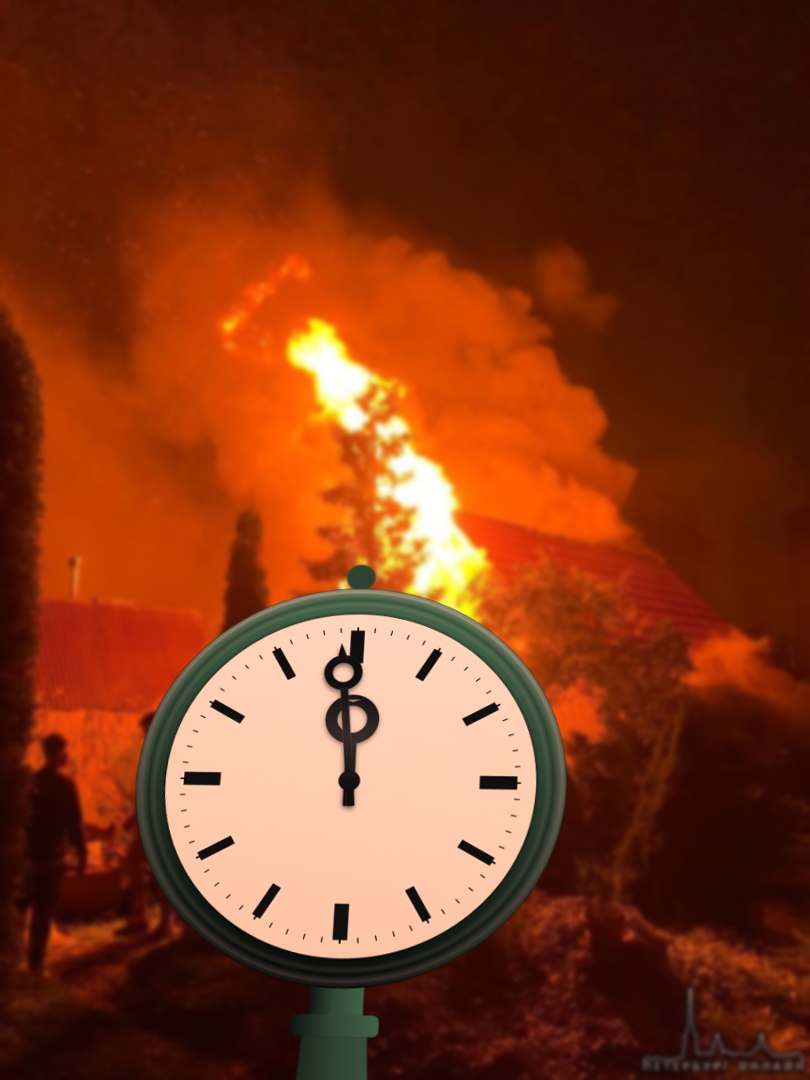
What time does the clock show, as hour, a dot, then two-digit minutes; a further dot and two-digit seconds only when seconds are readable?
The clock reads 11.59
